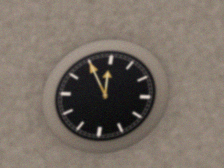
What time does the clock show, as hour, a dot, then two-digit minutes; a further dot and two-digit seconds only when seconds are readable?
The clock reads 11.55
